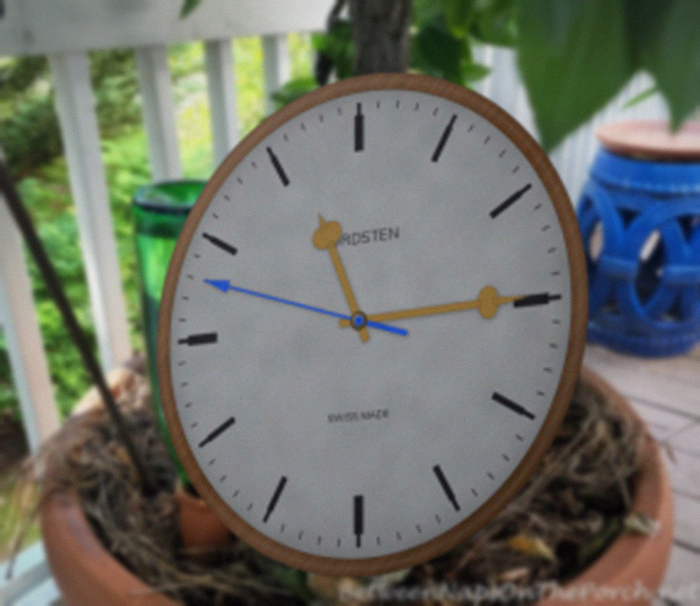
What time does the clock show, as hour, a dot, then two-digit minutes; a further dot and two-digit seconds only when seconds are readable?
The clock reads 11.14.48
